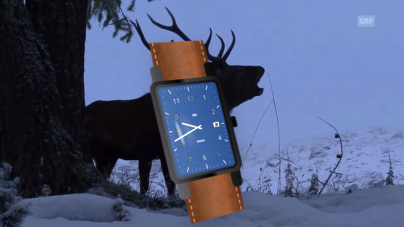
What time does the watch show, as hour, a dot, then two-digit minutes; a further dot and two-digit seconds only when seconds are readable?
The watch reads 9.42
